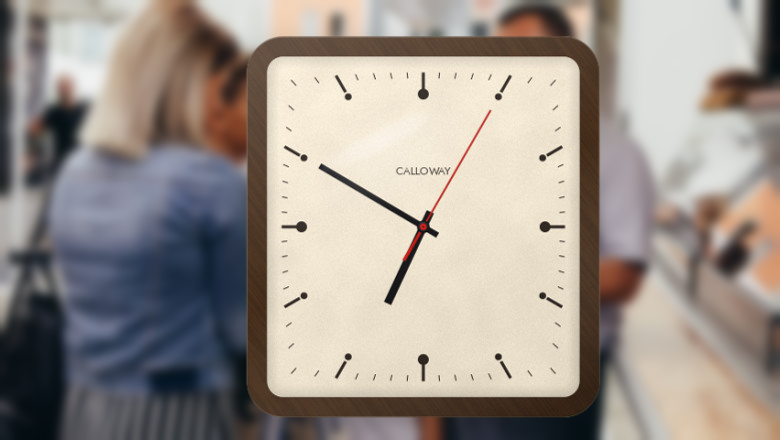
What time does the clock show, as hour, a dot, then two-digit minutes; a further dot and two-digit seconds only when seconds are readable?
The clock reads 6.50.05
